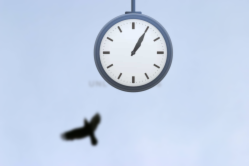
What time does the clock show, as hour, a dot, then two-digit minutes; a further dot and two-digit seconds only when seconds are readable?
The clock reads 1.05
